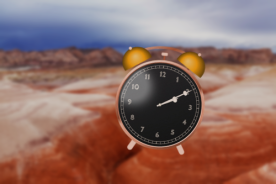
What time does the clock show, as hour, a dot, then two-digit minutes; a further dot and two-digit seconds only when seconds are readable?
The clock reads 2.10
